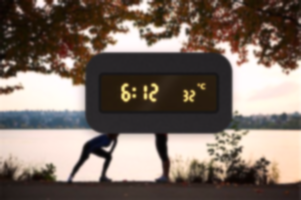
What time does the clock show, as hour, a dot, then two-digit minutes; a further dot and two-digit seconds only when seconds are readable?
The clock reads 6.12
